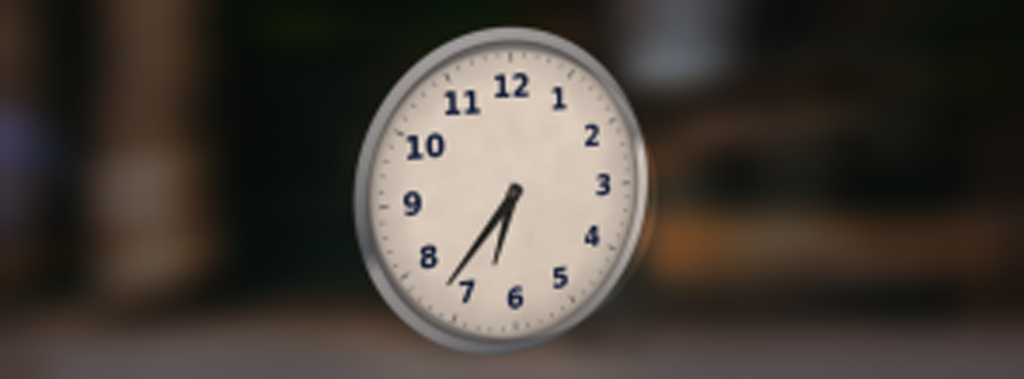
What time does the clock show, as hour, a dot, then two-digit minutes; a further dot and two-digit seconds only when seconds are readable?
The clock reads 6.37
